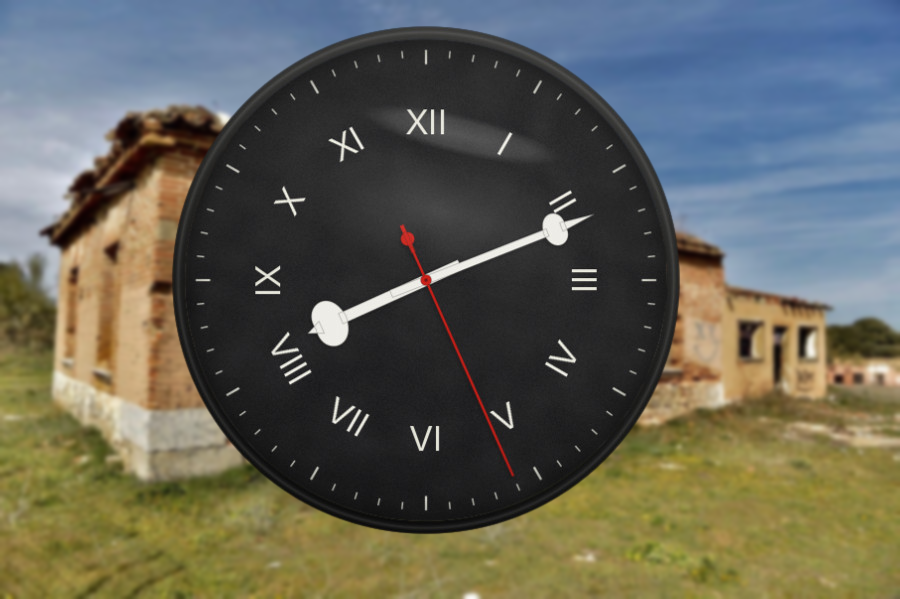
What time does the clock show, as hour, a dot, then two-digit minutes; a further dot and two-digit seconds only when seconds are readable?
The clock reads 8.11.26
